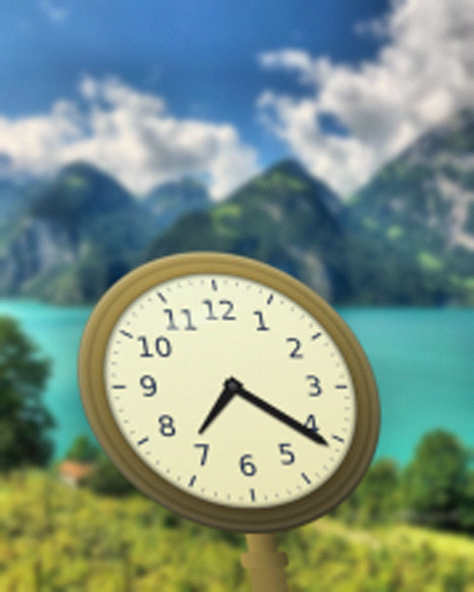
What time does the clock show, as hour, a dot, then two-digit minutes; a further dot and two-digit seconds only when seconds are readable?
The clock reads 7.21
